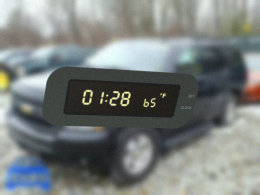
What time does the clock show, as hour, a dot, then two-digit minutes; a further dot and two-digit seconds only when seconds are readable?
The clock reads 1.28
